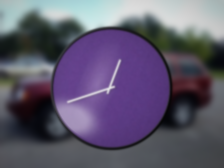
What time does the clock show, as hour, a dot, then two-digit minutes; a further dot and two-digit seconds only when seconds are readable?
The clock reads 12.42
